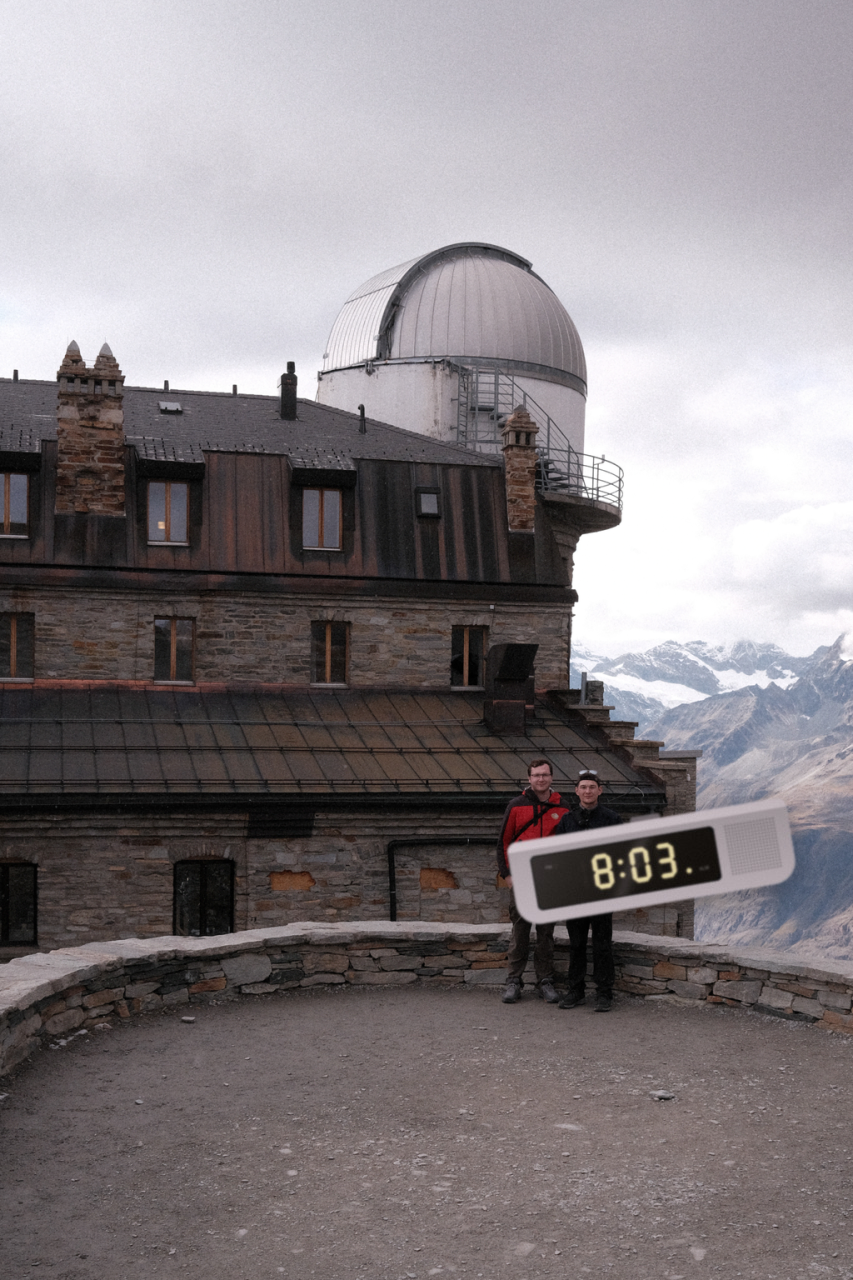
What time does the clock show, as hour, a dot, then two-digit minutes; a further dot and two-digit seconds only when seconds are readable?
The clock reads 8.03
